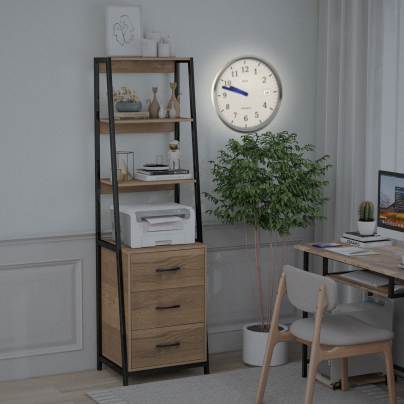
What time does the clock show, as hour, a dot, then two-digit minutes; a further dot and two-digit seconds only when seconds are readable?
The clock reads 9.48
